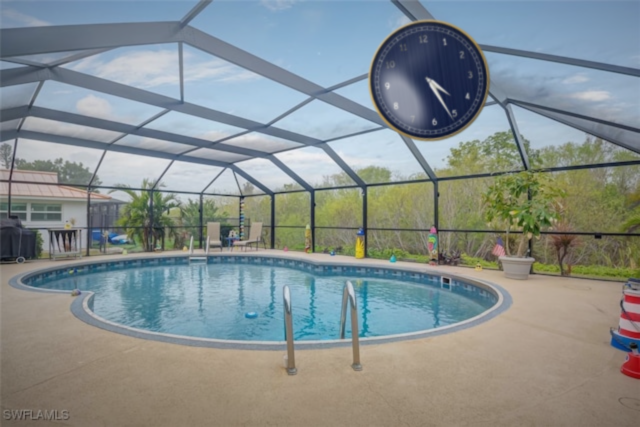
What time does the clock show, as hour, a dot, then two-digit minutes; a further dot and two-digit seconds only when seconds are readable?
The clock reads 4.26
